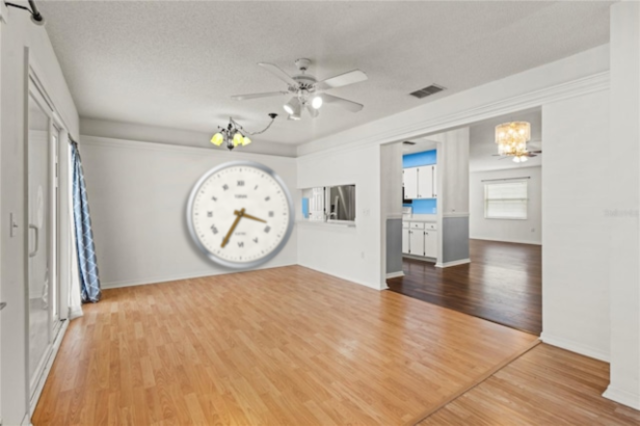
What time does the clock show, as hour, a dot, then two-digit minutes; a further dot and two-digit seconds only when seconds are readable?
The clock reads 3.35
